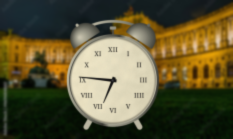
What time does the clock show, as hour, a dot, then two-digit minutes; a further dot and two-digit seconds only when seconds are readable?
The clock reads 6.46
